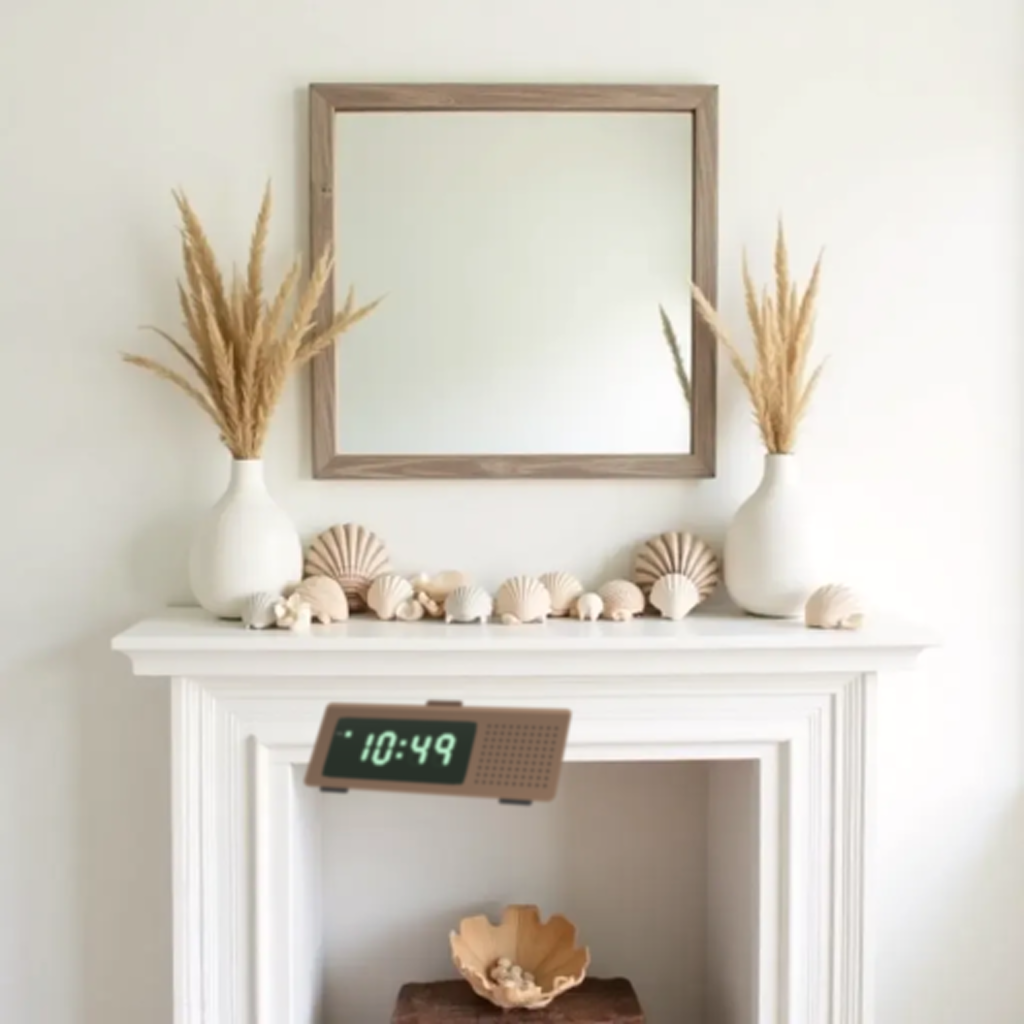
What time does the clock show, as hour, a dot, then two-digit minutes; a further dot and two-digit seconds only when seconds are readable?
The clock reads 10.49
